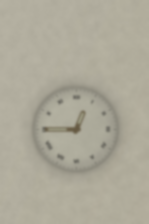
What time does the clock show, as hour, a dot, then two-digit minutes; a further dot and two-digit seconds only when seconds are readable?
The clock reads 12.45
